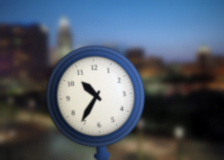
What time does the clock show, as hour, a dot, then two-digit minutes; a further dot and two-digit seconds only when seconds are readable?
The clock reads 10.36
